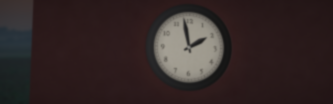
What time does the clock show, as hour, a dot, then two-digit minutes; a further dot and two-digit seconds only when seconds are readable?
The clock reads 1.58
